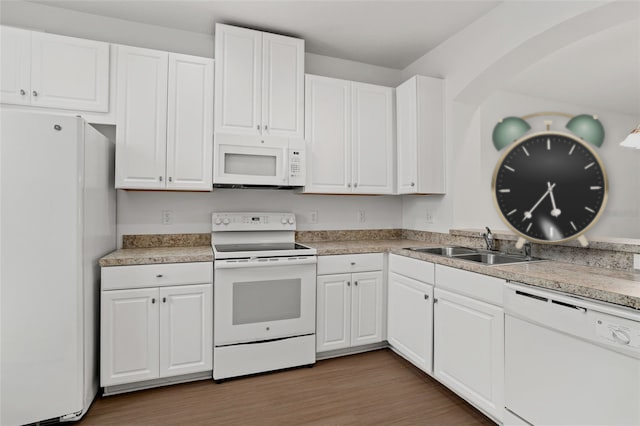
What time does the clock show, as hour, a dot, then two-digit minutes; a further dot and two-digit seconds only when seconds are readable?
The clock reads 5.37
